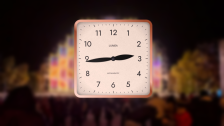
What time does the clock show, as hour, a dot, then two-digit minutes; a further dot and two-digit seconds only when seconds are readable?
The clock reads 2.44
